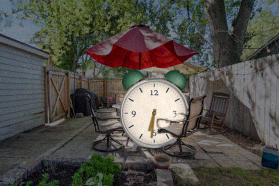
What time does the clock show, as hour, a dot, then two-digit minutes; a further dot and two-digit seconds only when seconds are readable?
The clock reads 6.31
